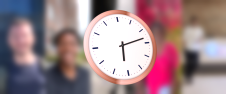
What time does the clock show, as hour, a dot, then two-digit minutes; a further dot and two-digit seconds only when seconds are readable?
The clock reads 6.13
